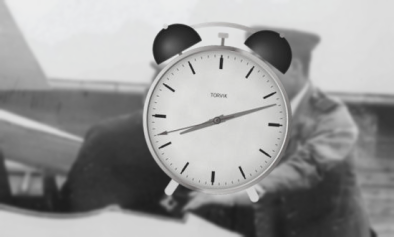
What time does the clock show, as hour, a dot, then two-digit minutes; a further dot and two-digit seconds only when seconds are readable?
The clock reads 8.11.42
